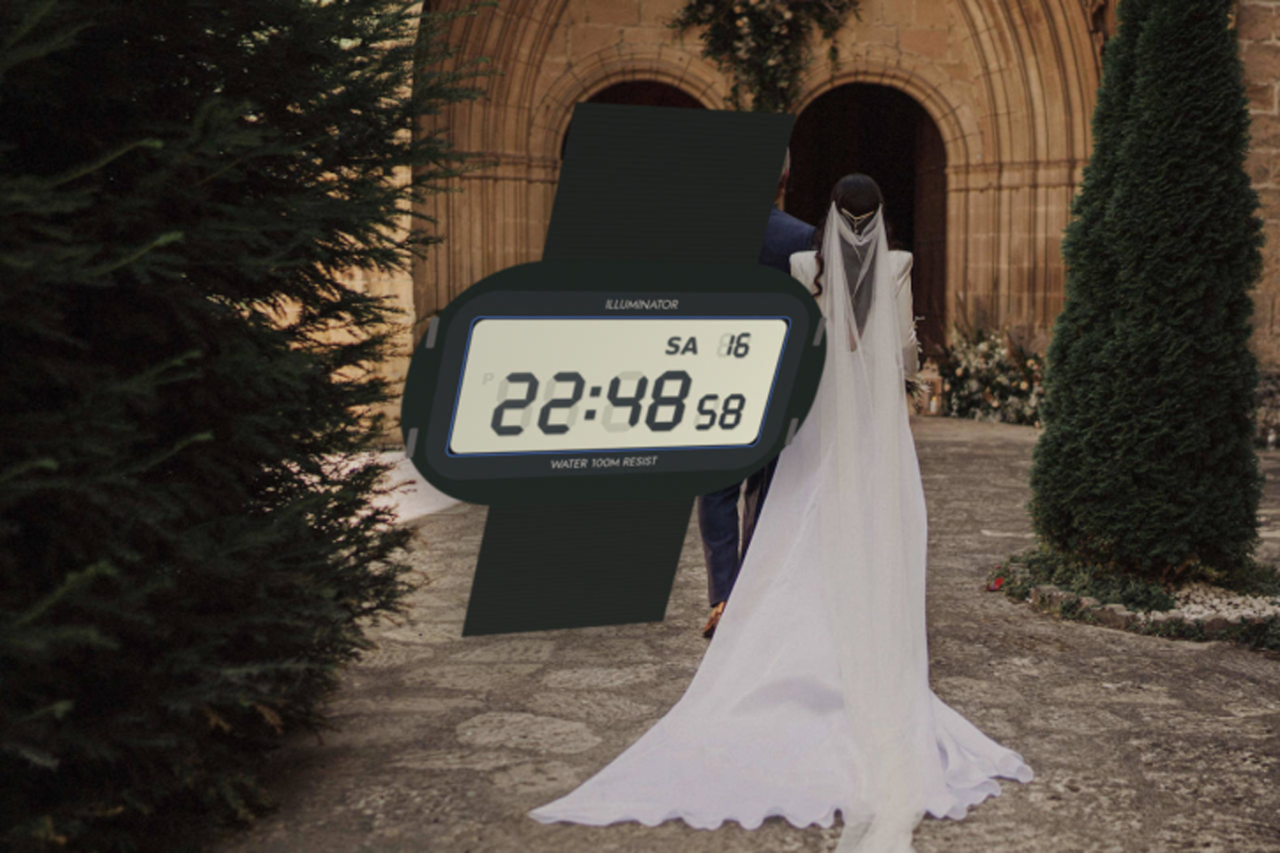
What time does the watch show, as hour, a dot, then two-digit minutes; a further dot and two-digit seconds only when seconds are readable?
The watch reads 22.48.58
